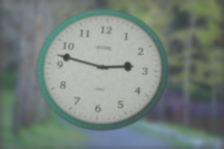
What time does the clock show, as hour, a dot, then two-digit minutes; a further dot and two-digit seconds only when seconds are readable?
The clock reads 2.47
